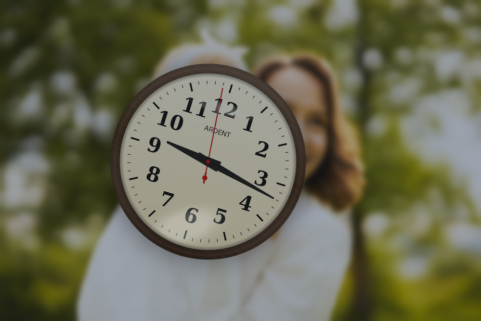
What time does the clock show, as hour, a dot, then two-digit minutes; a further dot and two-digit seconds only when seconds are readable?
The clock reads 9.16.59
